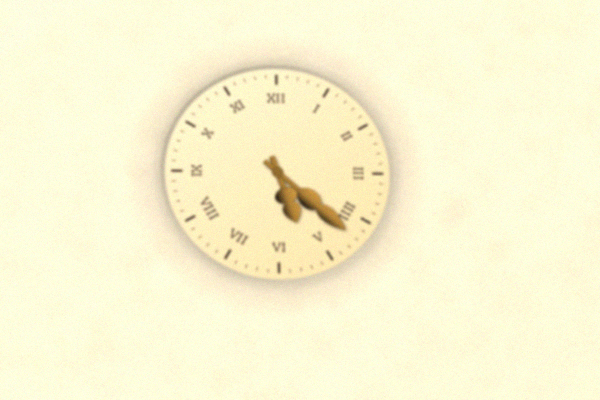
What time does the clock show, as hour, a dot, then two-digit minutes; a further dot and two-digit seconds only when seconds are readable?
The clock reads 5.22
